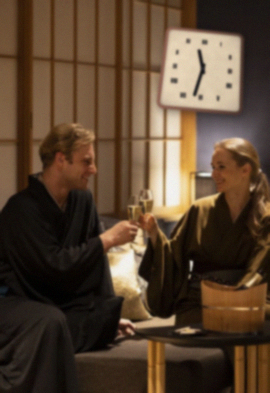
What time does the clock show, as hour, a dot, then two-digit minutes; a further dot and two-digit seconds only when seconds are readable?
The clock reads 11.32
